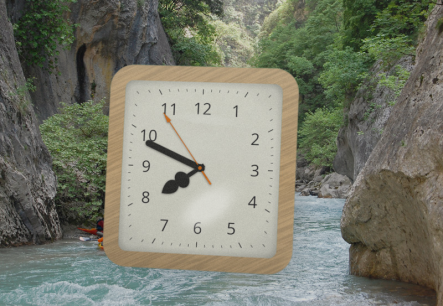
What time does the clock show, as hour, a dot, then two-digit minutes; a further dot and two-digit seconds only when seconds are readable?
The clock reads 7.48.54
